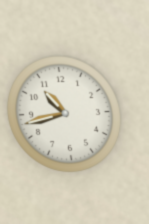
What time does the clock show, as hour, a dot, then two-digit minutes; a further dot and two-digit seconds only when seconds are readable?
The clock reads 10.43
